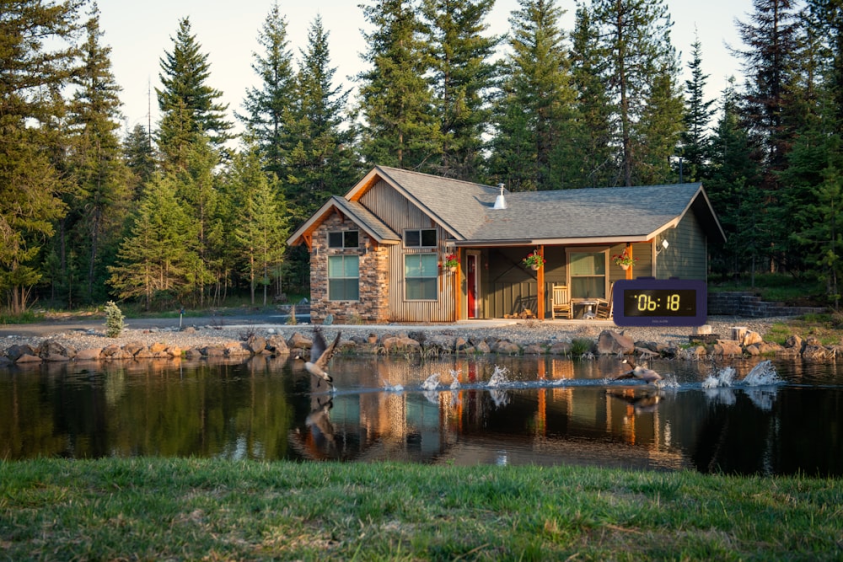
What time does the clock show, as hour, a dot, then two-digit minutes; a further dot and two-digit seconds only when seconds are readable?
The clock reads 6.18
